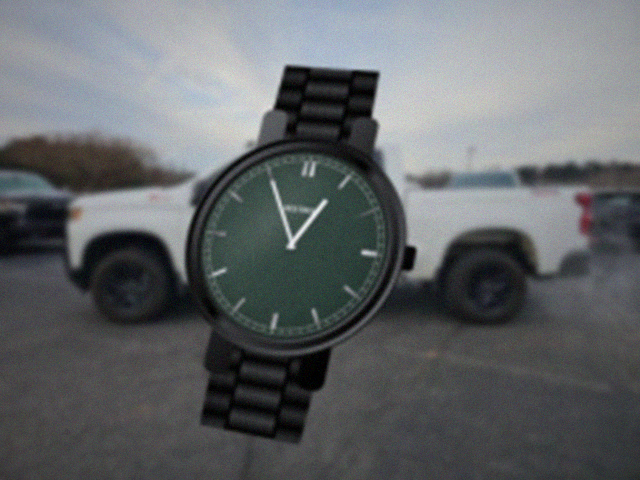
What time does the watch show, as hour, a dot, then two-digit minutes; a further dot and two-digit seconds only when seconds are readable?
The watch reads 12.55
